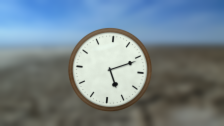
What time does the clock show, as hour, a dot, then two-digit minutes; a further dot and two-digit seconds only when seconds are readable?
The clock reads 5.11
